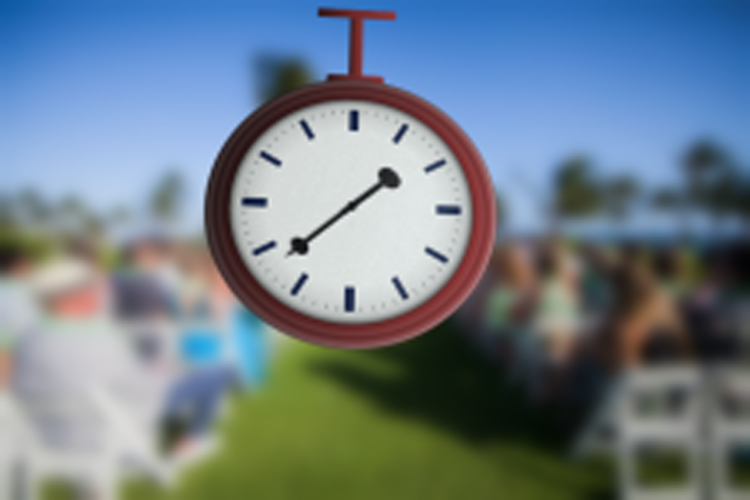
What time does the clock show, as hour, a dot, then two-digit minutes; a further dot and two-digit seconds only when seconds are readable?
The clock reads 1.38
